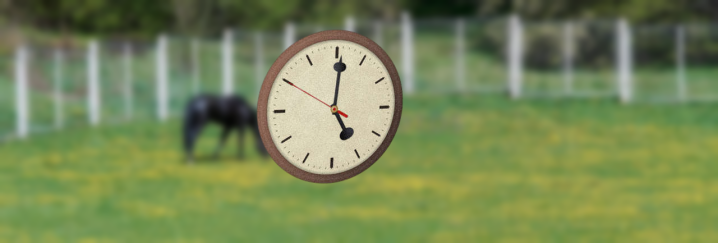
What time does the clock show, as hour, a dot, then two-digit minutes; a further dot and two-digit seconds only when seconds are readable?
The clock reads 5.00.50
